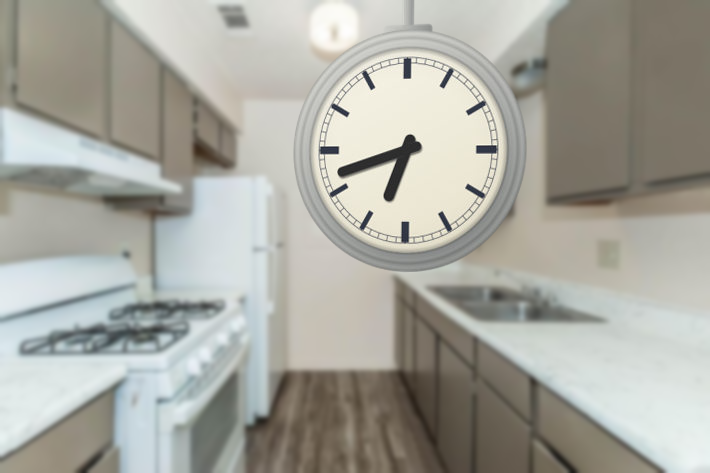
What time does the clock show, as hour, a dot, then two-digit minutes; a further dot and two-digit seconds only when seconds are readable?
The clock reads 6.42
